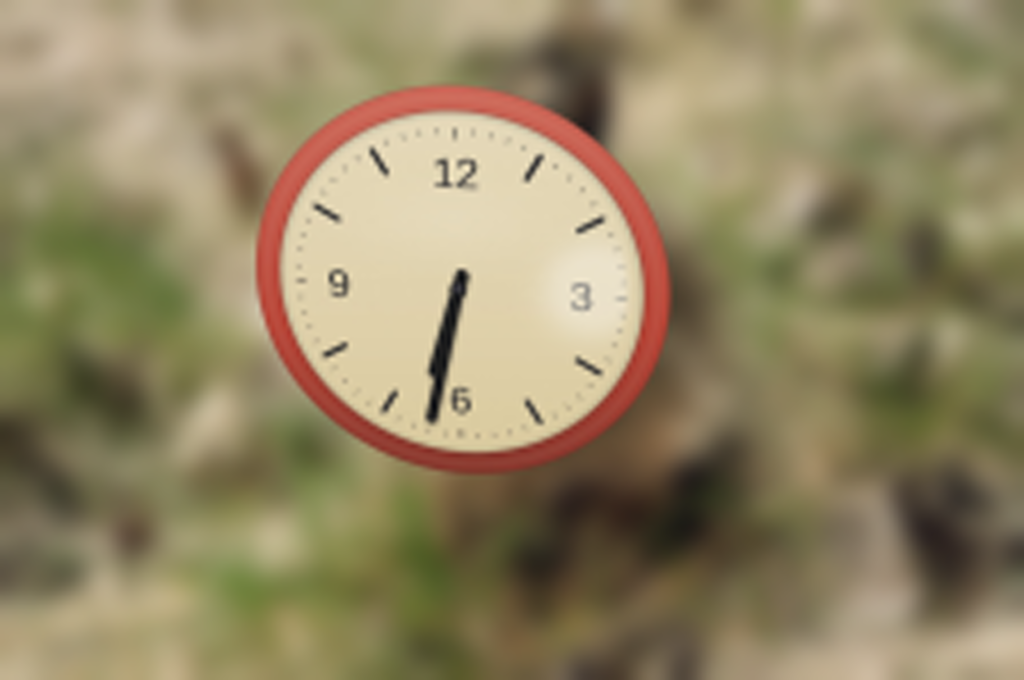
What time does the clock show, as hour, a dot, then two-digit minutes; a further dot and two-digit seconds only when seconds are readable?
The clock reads 6.32
